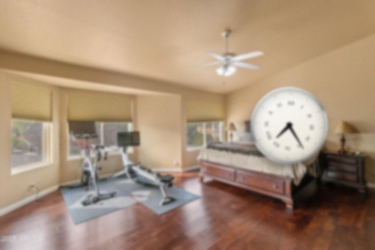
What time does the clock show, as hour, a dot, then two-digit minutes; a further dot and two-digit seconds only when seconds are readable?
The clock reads 7.24
